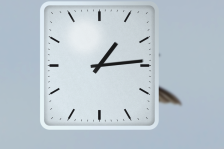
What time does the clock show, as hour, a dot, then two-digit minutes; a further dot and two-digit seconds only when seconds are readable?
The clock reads 1.14
